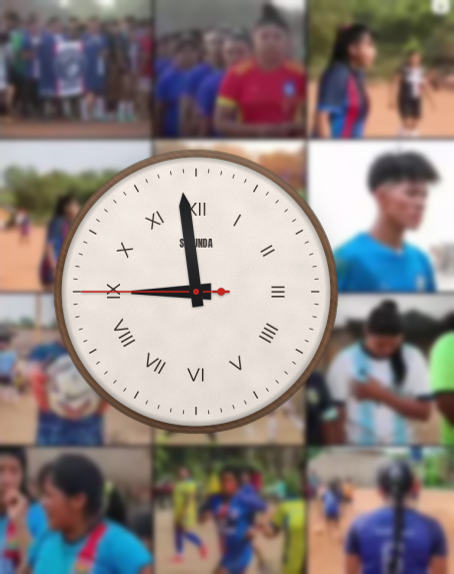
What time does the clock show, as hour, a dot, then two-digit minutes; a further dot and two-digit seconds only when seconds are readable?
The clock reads 8.58.45
